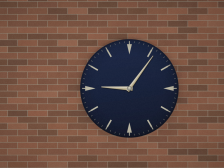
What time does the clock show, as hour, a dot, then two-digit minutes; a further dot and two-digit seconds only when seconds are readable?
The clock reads 9.06
